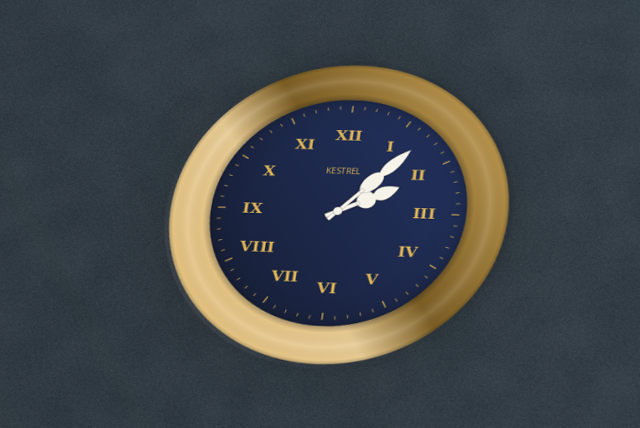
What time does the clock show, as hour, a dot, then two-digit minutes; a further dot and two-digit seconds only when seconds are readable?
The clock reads 2.07
